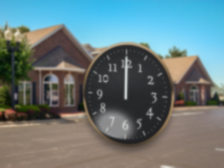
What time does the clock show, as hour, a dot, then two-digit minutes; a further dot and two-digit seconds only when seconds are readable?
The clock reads 12.00
